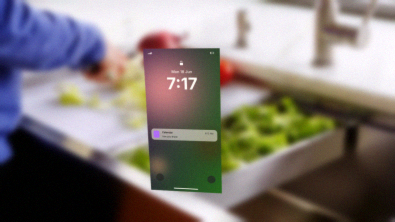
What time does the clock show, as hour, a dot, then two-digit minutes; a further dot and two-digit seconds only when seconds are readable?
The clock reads 7.17
